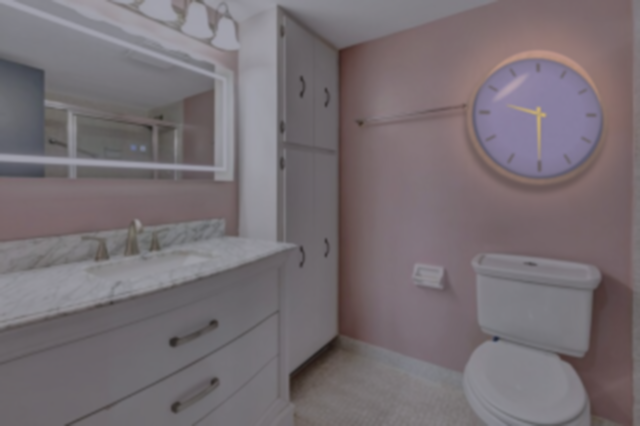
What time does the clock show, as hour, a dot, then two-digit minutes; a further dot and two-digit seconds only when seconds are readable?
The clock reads 9.30
